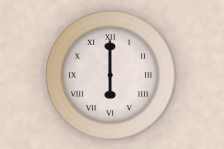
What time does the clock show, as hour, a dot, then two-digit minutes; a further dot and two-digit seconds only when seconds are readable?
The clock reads 6.00
